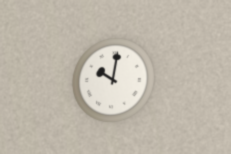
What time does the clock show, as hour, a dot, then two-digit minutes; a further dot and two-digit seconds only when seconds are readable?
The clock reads 10.01
